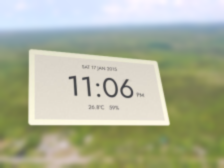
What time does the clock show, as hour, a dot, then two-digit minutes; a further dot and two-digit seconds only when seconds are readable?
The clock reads 11.06
